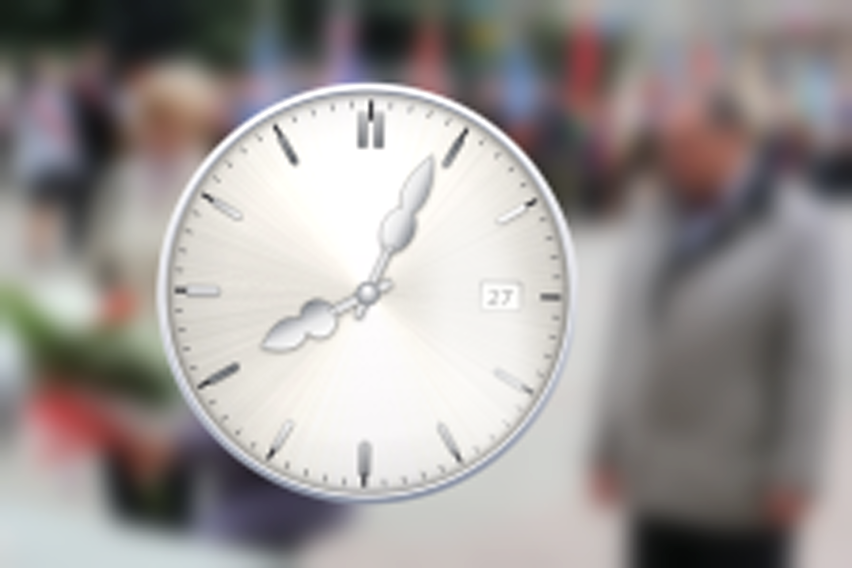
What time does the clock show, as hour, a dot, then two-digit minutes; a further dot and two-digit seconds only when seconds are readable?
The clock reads 8.04
